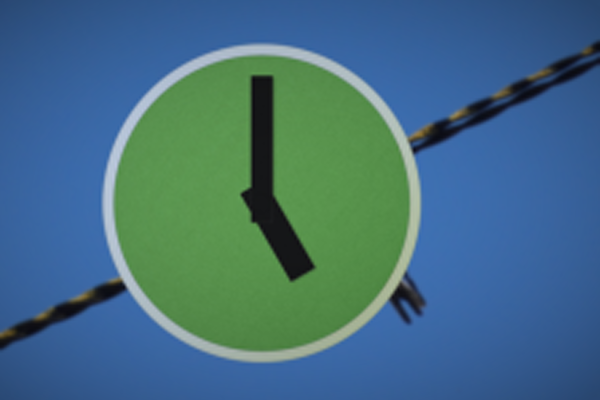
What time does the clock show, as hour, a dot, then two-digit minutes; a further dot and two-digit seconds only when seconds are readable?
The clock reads 5.00
